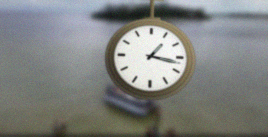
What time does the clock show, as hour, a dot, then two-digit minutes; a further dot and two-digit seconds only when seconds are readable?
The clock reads 1.17
